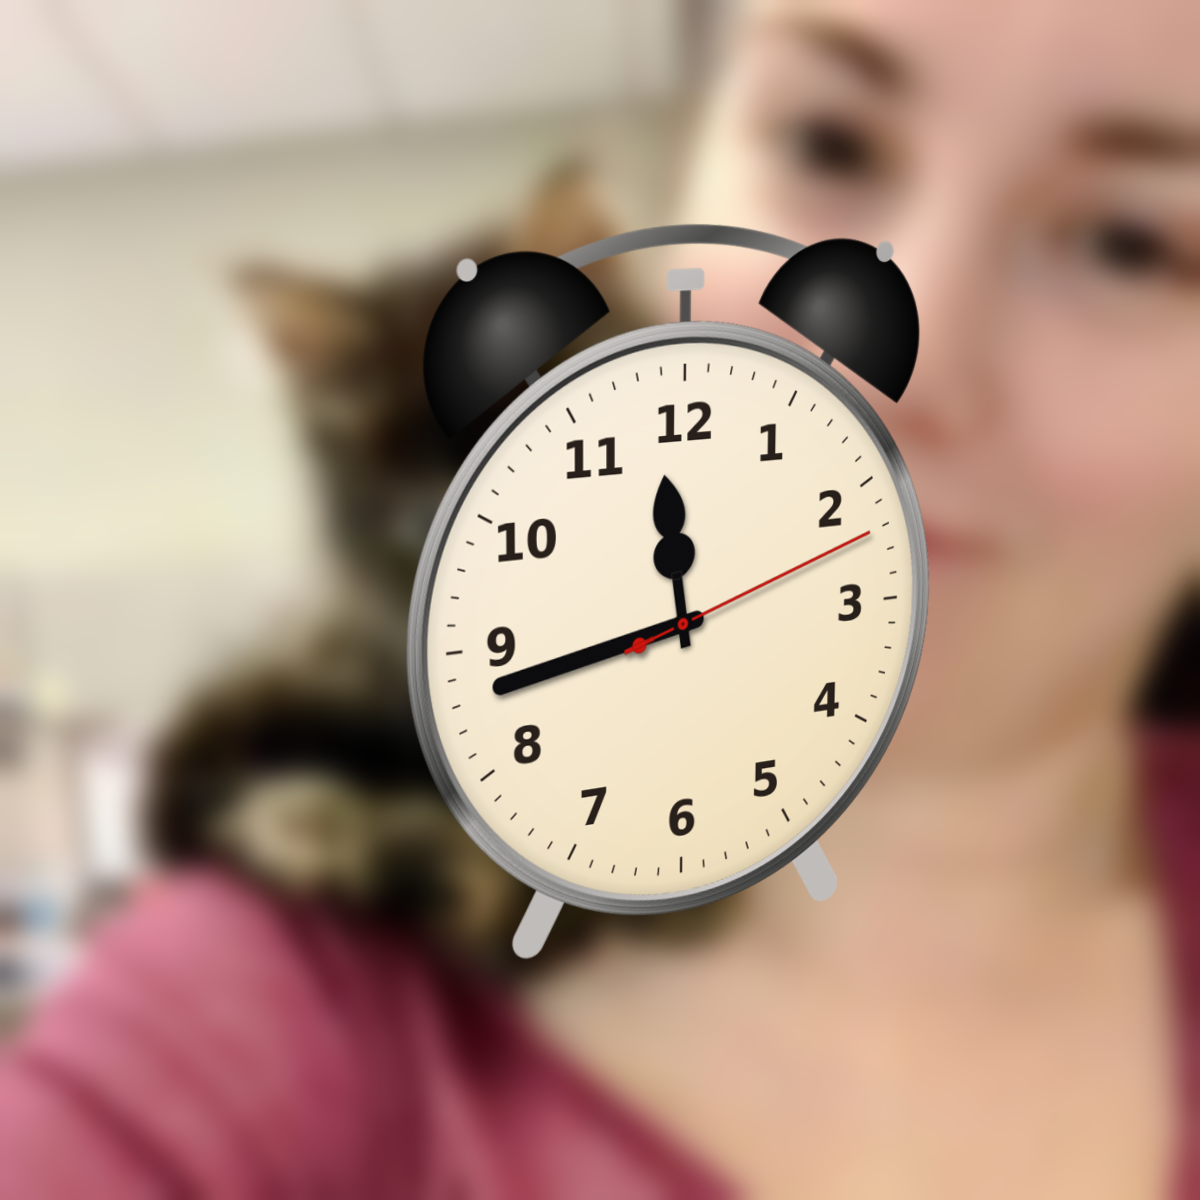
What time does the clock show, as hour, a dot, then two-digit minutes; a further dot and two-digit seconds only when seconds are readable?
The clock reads 11.43.12
